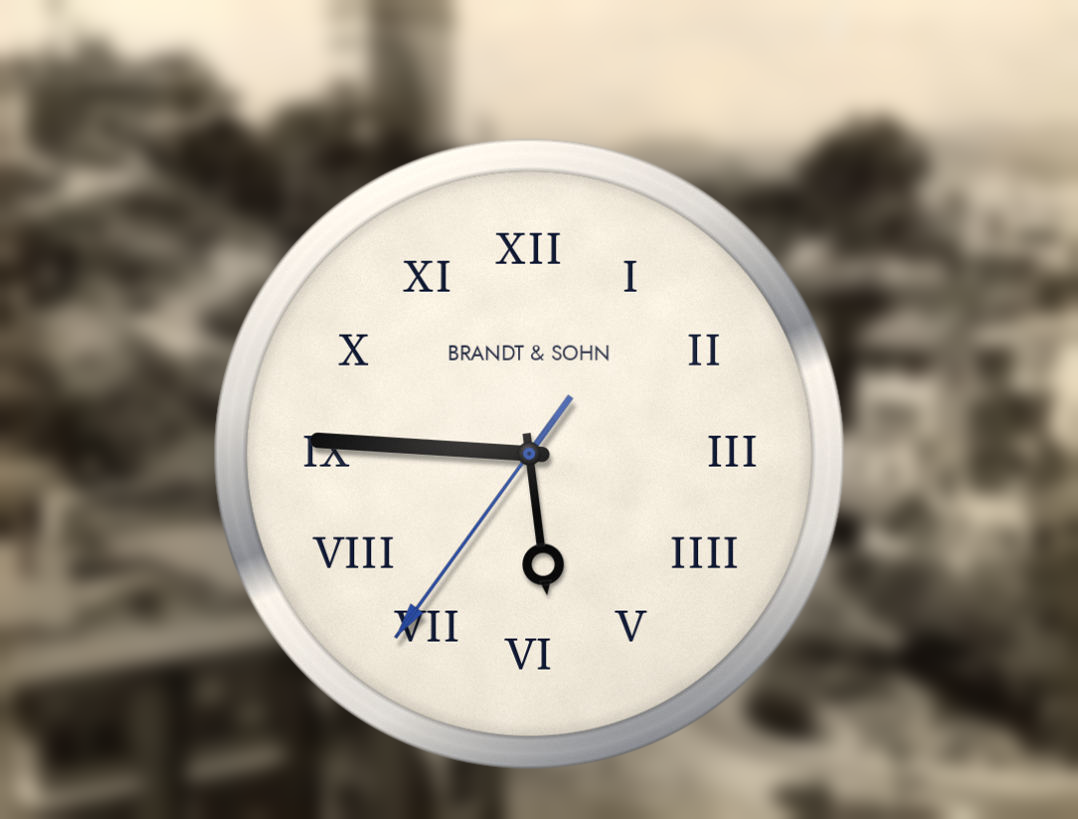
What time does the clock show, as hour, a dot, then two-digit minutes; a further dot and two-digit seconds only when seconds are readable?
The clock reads 5.45.36
